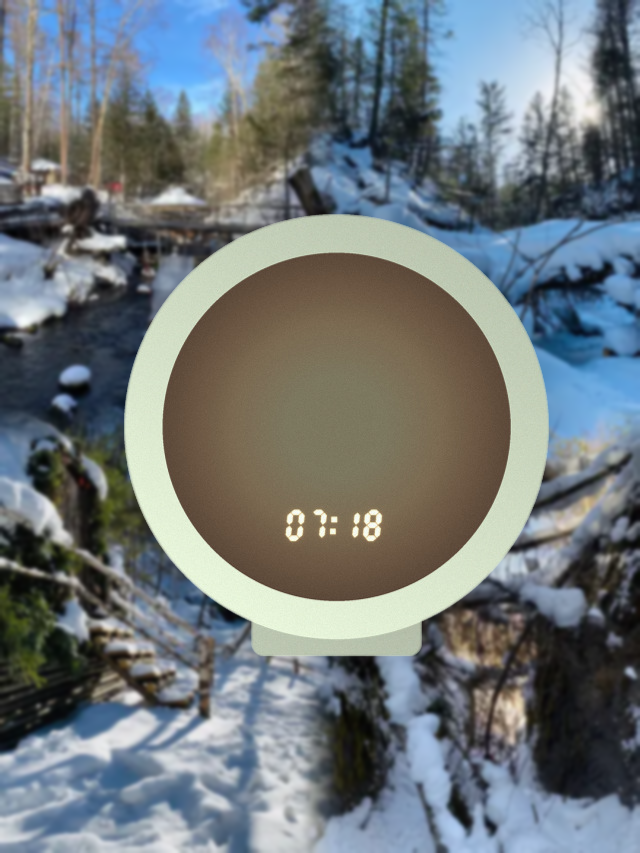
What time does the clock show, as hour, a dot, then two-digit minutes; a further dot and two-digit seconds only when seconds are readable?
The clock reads 7.18
